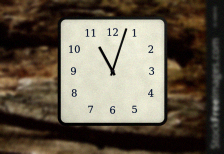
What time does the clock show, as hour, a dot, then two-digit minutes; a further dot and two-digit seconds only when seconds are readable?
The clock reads 11.03
